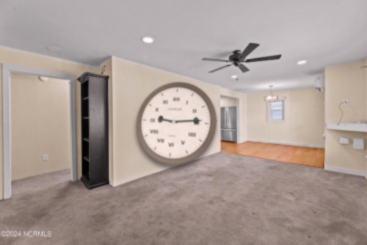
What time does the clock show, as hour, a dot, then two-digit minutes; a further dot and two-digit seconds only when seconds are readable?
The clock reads 9.14
